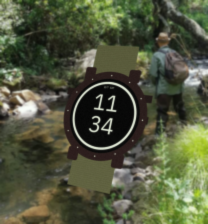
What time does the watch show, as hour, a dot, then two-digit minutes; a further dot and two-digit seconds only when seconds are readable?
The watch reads 11.34
